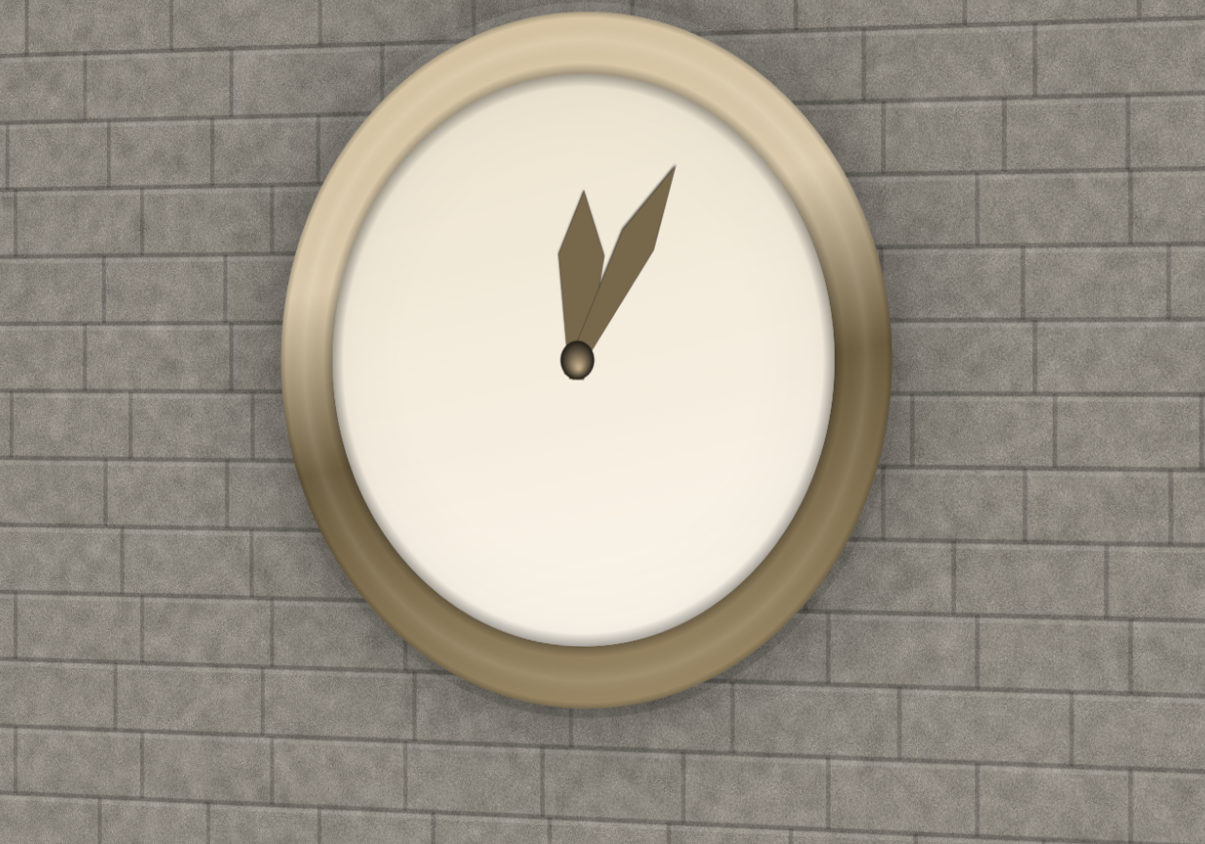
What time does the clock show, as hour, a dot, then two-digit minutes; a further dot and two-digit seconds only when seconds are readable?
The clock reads 12.05
